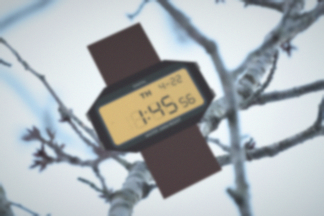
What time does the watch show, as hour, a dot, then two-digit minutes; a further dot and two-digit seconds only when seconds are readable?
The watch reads 1.45
